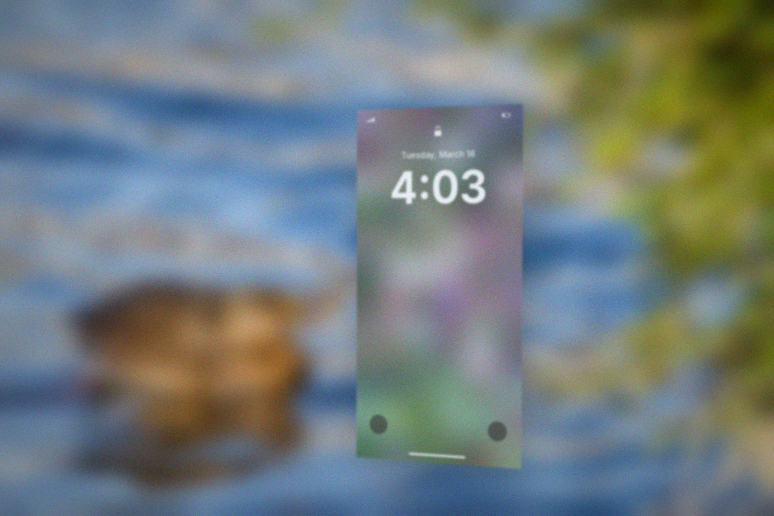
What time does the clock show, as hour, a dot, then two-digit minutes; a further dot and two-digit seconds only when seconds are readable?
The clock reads 4.03
